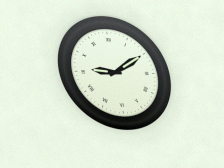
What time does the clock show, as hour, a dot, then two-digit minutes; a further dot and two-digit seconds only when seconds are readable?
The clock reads 9.10
